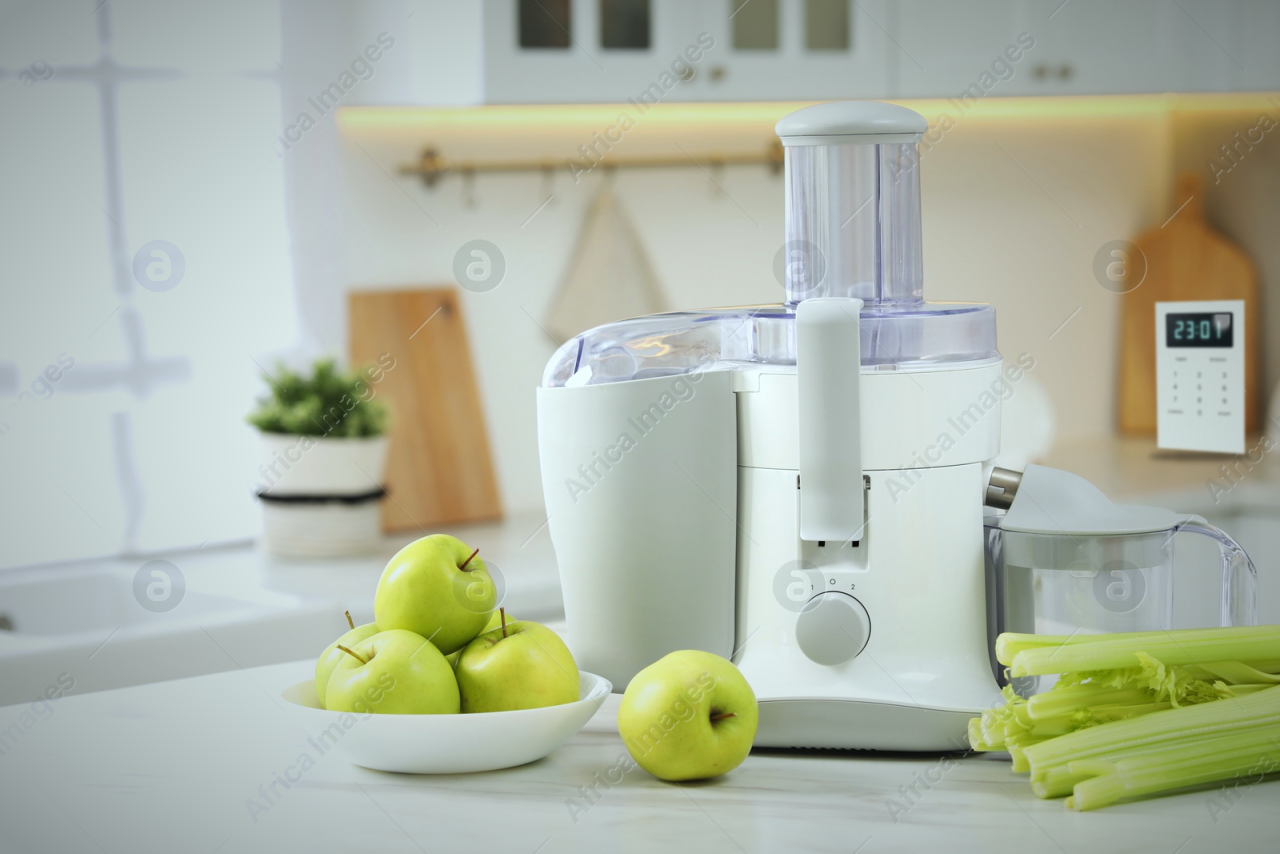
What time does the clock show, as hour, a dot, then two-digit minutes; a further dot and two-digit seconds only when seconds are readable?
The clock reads 23.01
